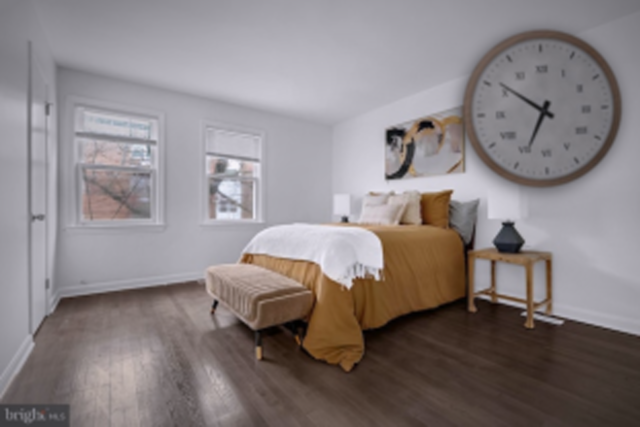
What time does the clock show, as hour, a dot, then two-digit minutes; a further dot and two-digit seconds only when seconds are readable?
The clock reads 6.51
